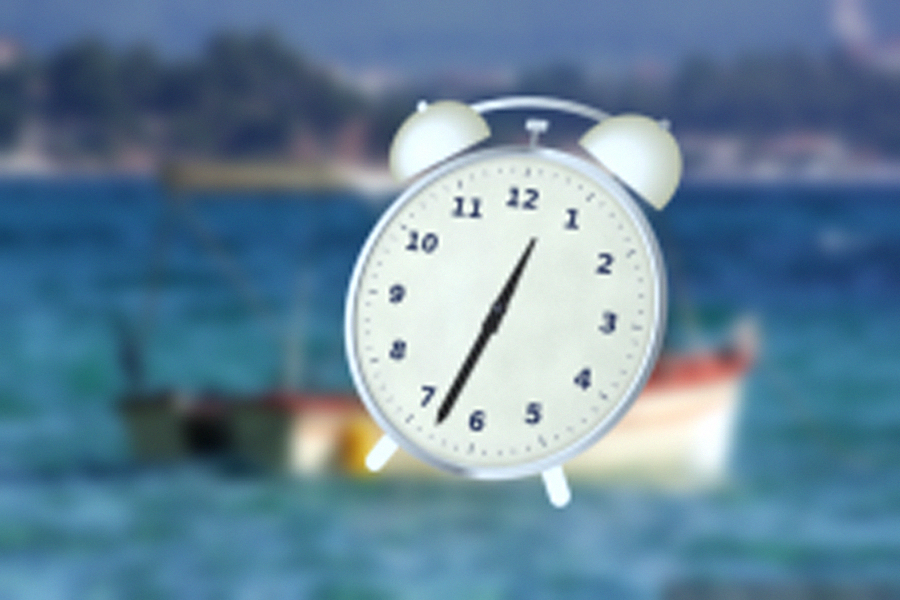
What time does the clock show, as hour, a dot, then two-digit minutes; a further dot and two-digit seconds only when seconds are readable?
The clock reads 12.33
